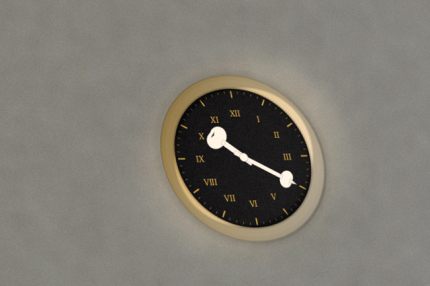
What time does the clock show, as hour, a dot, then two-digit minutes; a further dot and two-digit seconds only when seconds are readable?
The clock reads 10.20
